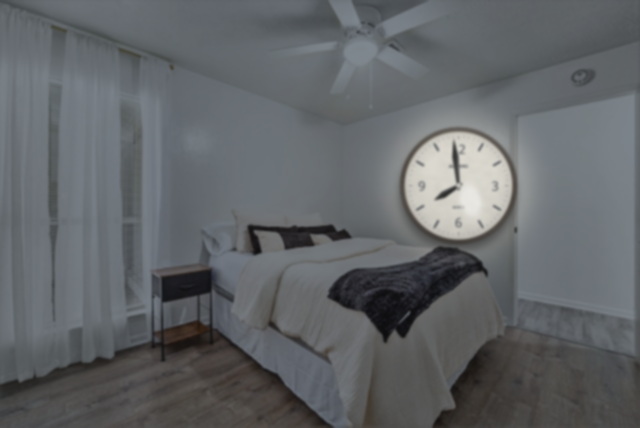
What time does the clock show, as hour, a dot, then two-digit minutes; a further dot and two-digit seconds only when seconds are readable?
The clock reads 7.59
